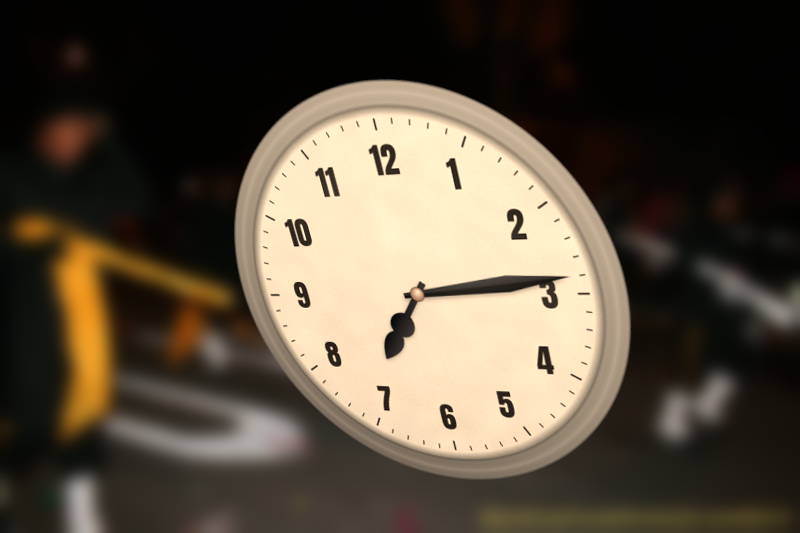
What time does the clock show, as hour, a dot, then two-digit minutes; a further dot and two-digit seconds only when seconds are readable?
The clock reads 7.14
